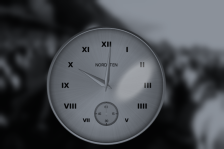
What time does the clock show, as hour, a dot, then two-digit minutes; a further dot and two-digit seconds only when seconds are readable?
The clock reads 10.01
